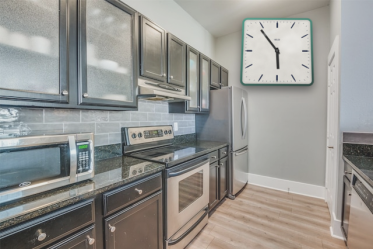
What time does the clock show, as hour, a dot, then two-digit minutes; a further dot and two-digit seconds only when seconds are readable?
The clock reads 5.54
